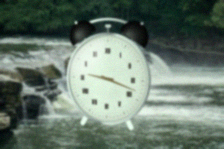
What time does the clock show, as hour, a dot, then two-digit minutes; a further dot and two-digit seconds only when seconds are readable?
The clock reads 9.18
